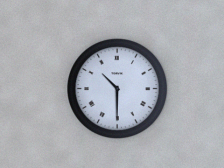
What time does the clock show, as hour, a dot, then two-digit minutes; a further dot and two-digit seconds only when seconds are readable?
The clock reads 10.30
